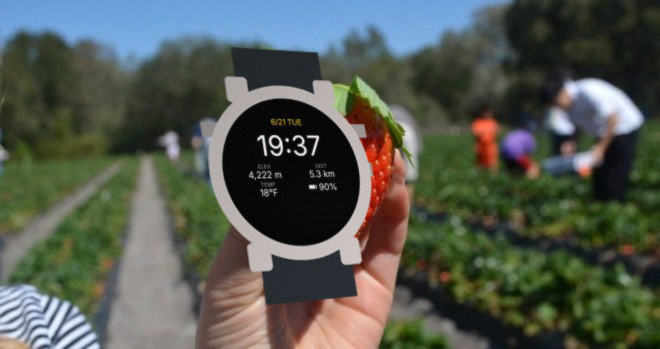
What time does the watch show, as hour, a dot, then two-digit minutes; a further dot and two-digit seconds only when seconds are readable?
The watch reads 19.37
